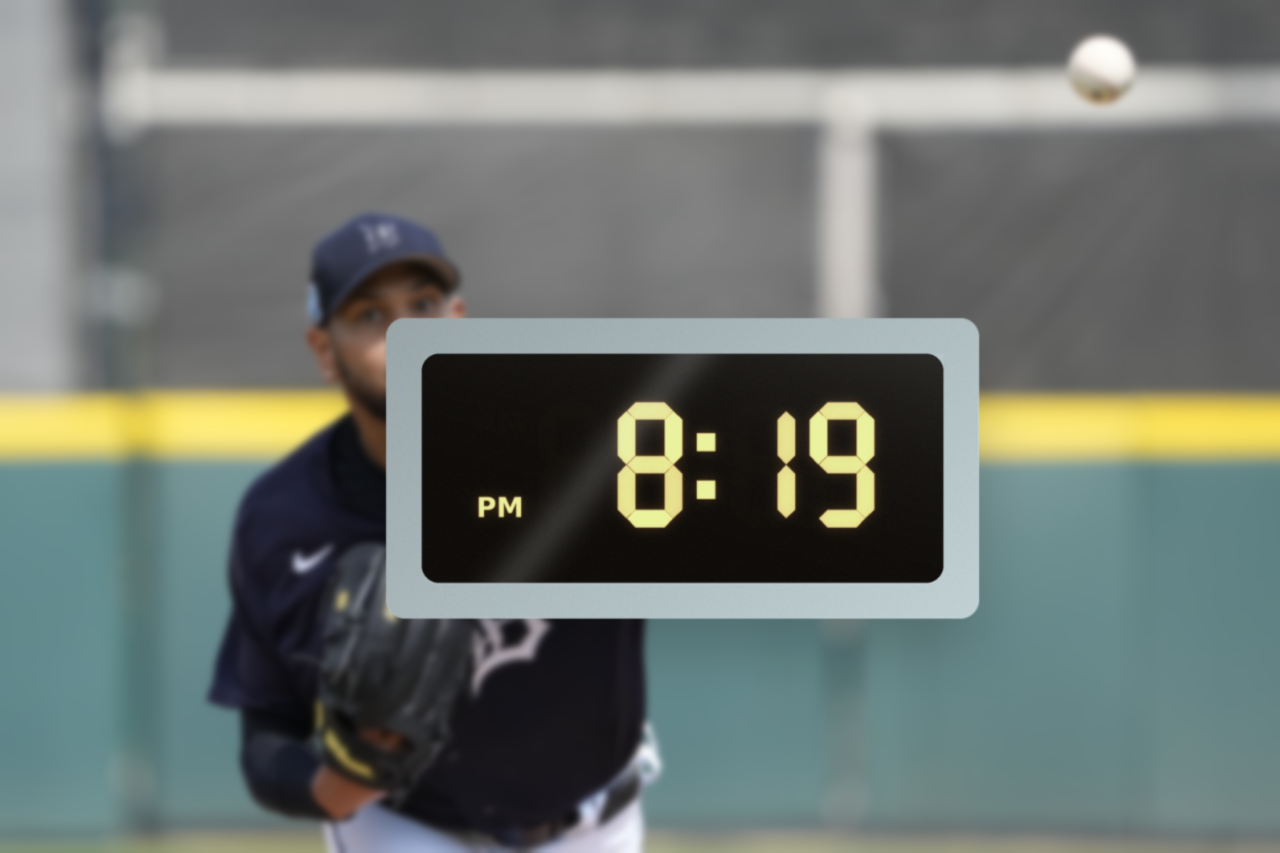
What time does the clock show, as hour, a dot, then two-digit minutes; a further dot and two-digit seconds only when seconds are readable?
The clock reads 8.19
